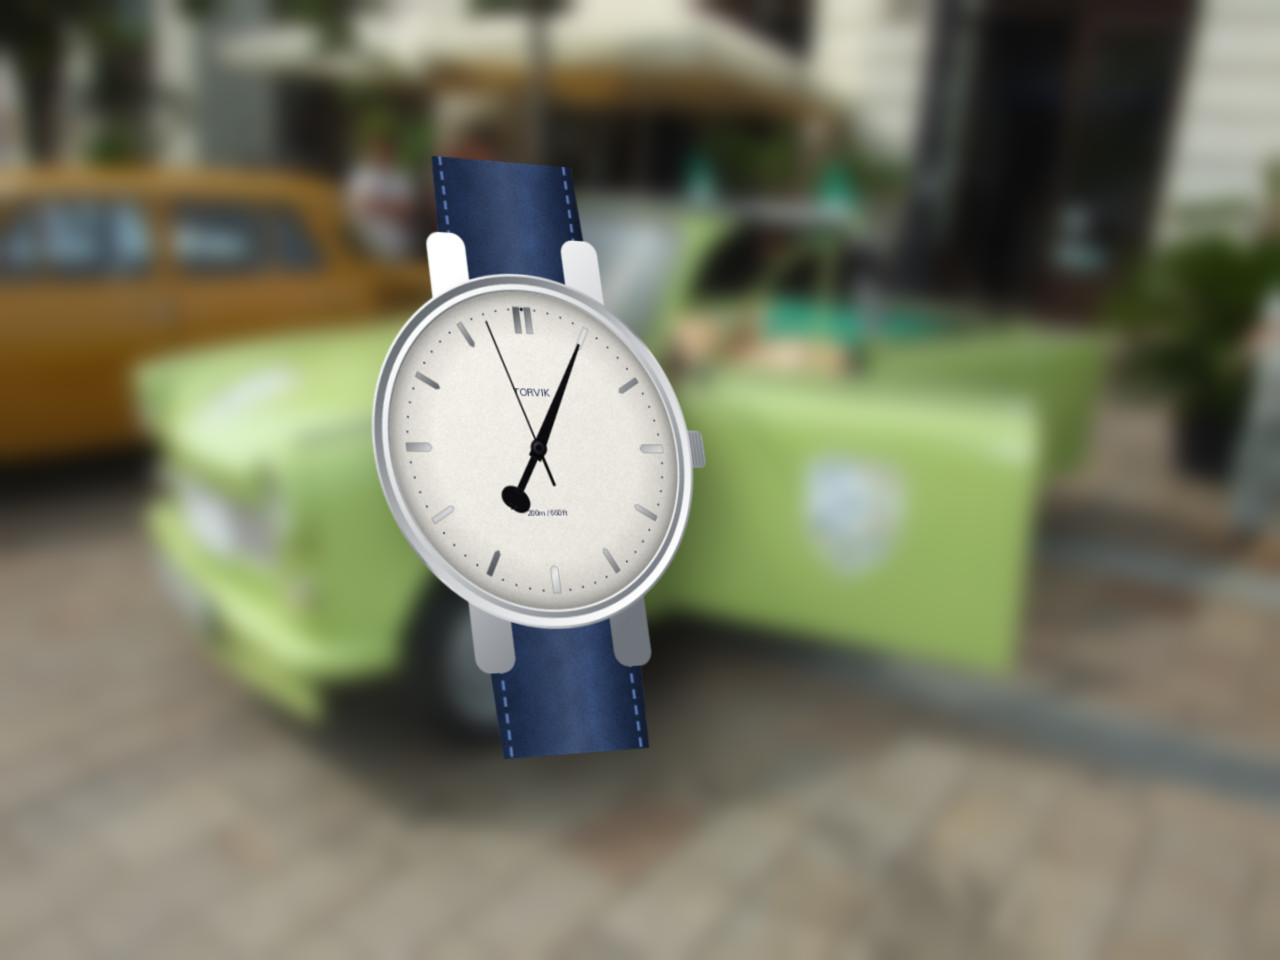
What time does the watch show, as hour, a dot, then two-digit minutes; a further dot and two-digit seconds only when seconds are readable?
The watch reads 7.04.57
